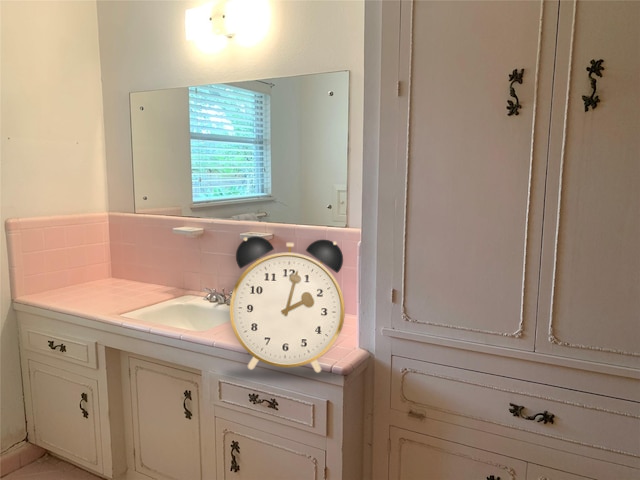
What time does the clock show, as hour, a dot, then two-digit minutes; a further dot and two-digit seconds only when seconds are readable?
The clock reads 2.02
